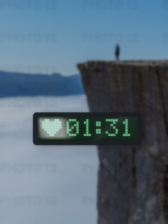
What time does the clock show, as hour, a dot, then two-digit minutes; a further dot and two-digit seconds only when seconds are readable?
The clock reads 1.31
